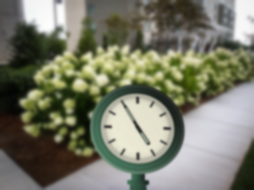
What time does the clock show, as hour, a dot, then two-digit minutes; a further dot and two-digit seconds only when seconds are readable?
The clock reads 4.55
